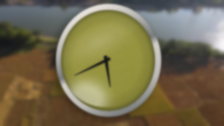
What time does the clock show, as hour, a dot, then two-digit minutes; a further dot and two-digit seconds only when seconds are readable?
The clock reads 5.41
